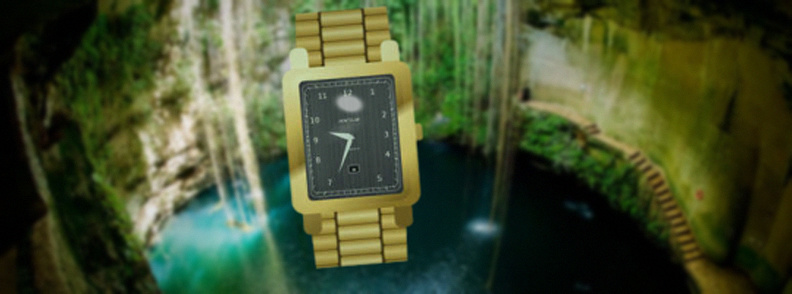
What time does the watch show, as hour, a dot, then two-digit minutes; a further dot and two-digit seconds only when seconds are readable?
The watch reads 9.34
